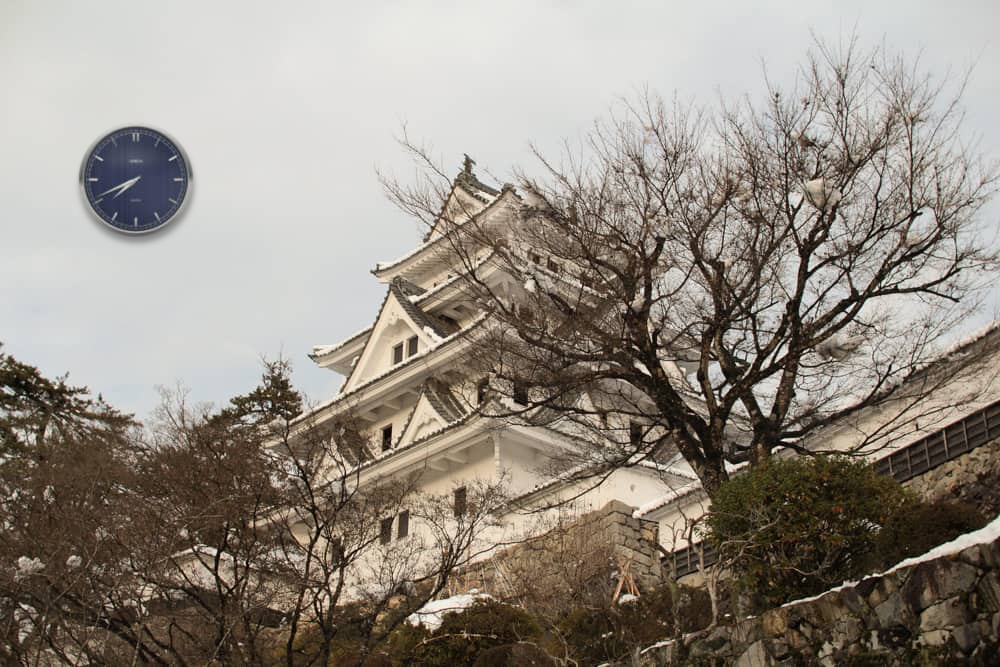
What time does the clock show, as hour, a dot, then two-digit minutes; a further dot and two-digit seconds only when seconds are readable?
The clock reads 7.41
